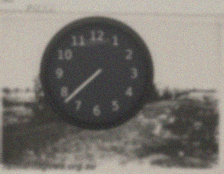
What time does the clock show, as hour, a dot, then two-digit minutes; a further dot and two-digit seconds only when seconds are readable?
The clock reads 7.38
